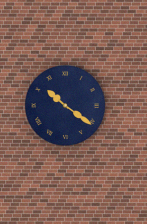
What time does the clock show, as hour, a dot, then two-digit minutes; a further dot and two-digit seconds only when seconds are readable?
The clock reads 10.21
